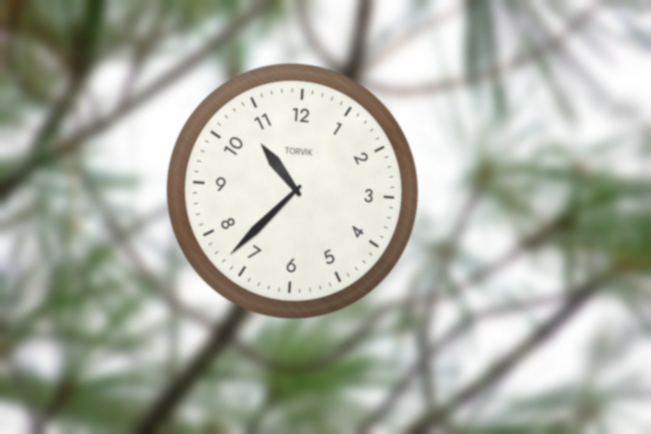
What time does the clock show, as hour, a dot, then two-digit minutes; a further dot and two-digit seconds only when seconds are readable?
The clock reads 10.37
